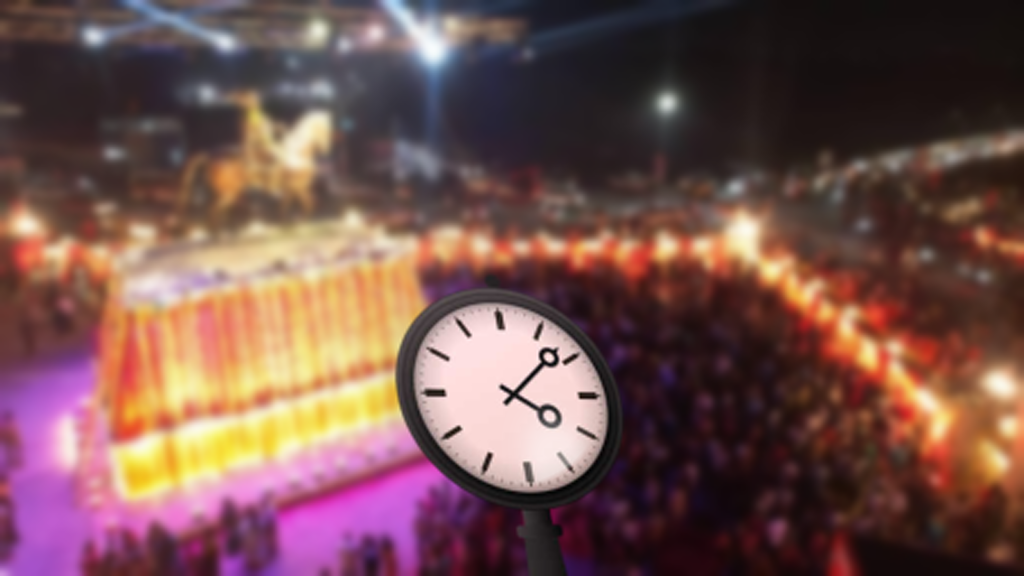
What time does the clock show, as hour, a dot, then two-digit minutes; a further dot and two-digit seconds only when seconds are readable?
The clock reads 4.08
